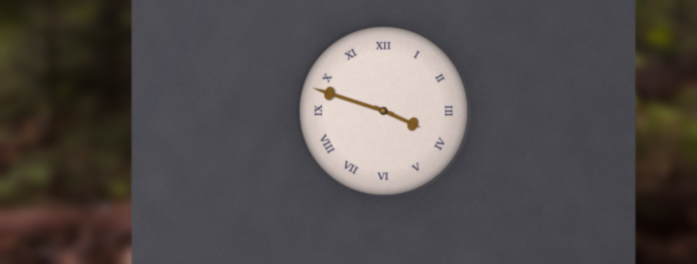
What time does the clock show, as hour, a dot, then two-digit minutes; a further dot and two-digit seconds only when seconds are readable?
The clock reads 3.48
